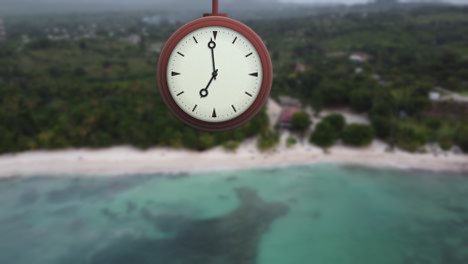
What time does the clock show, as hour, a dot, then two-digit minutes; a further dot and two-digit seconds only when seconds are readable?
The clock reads 6.59
